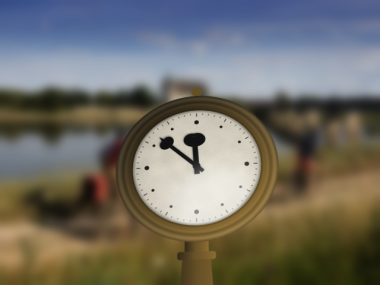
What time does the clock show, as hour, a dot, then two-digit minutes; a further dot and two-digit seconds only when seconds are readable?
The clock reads 11.52
